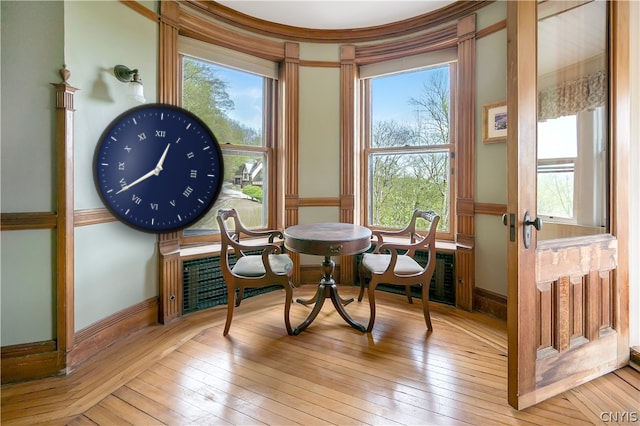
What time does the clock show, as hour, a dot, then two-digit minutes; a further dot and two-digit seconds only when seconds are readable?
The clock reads 12.39
